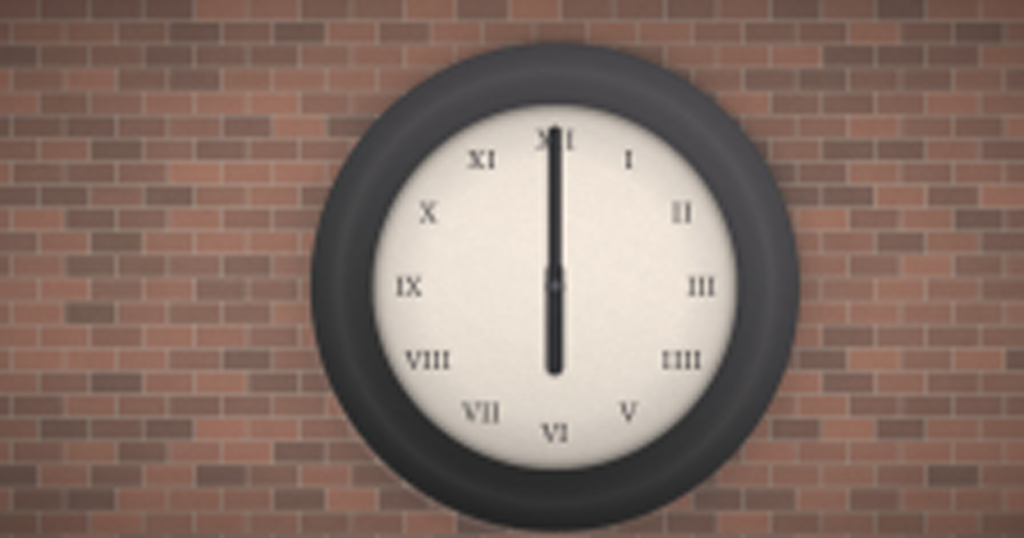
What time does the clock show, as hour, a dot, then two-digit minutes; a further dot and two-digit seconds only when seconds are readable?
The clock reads 6.00
